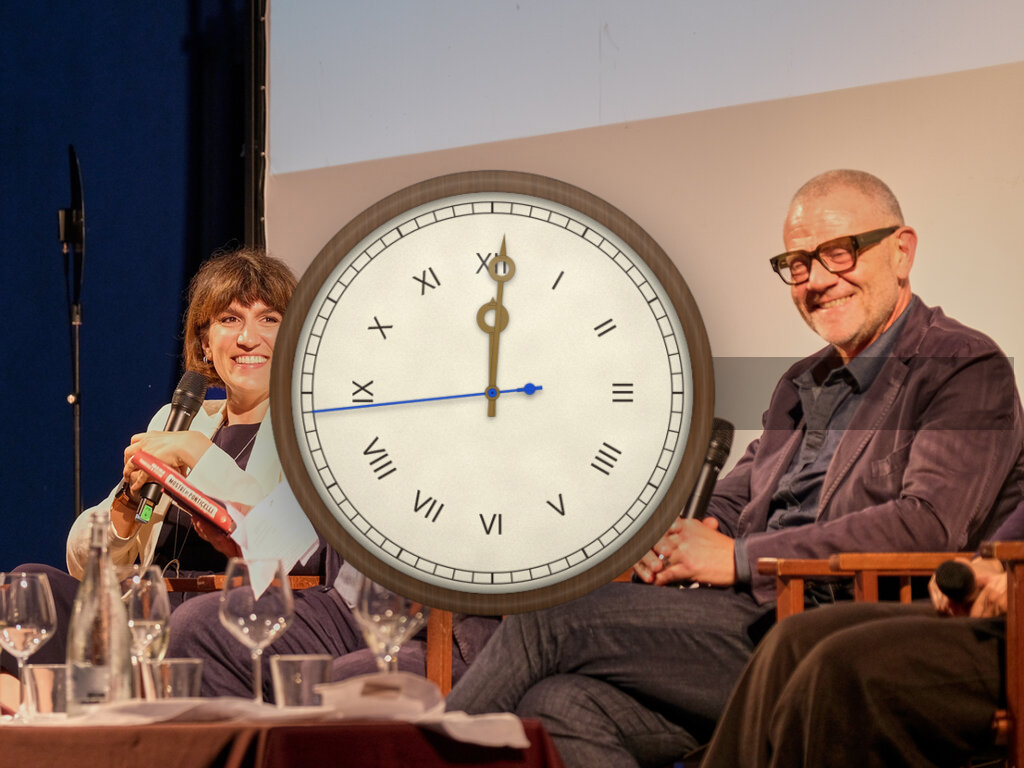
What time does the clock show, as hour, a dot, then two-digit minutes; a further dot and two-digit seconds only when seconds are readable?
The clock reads 12.00.44
